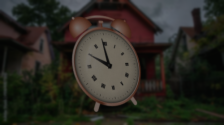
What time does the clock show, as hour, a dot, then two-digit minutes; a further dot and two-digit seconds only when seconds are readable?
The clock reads 9.59
